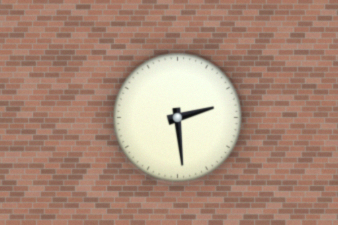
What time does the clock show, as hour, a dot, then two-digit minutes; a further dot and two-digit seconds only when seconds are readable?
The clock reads 2.29
